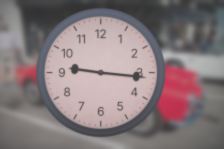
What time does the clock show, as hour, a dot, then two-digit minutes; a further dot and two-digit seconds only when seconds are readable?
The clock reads 9.16
